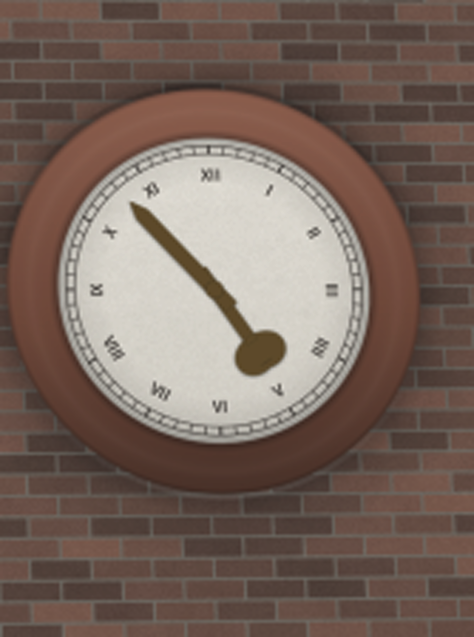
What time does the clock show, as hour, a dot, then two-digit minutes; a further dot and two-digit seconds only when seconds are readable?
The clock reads 4.53
